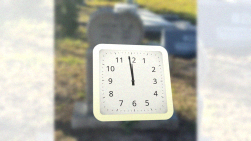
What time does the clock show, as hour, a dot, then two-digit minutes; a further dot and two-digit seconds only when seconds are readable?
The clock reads 11.59
